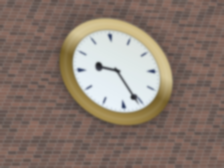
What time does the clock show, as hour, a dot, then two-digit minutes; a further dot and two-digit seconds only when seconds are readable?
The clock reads 9.26
